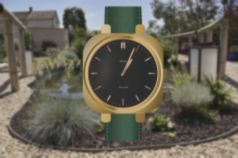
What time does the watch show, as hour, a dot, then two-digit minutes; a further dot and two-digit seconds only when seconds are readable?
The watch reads 1.04
